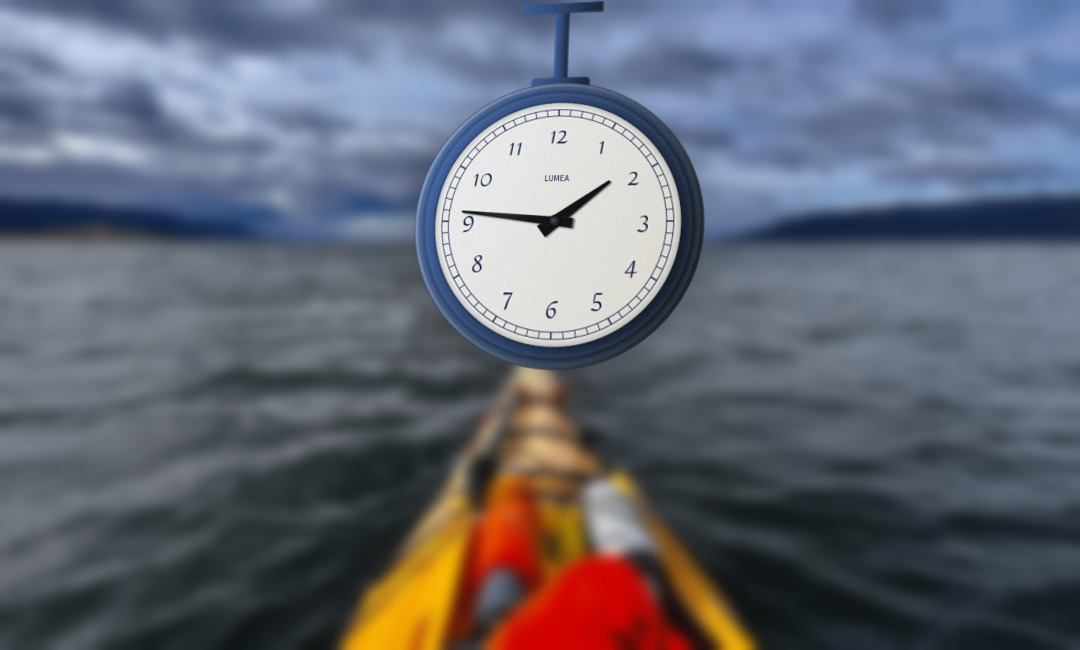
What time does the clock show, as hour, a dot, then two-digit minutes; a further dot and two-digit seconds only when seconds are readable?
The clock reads 1.46
